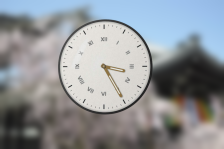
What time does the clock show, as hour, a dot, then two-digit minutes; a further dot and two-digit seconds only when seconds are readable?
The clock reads 3.25
